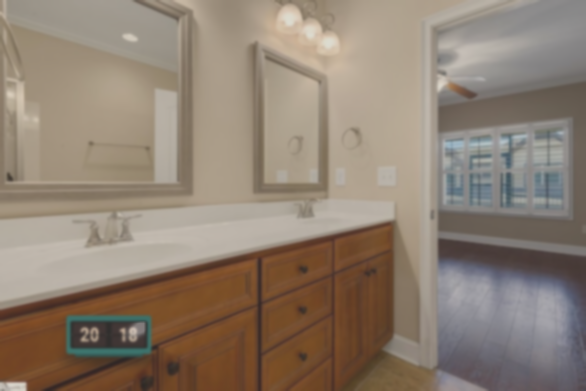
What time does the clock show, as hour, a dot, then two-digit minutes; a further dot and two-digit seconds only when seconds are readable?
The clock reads 20.18
